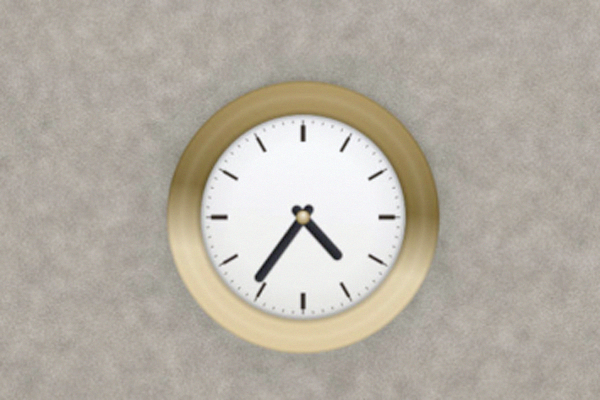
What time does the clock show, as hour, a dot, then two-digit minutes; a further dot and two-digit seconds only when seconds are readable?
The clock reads 4.36
